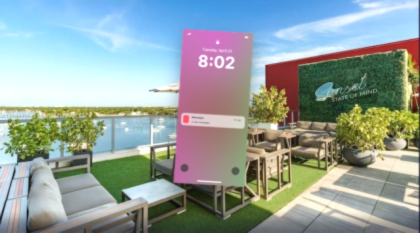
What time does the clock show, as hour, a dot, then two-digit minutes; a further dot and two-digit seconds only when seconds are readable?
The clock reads 8.02
